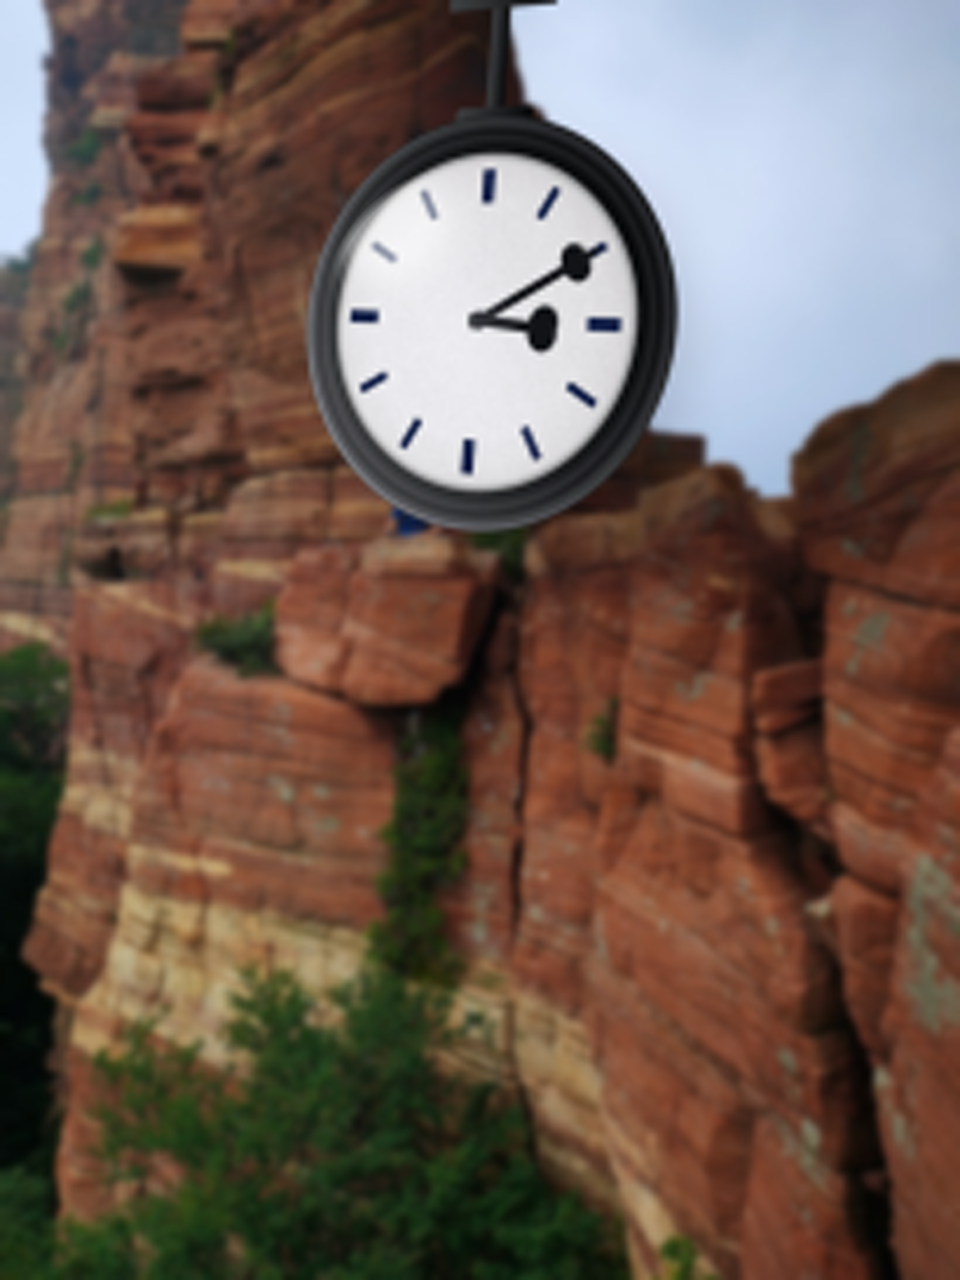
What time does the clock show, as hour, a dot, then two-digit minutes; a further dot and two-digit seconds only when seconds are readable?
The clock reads 3.10
